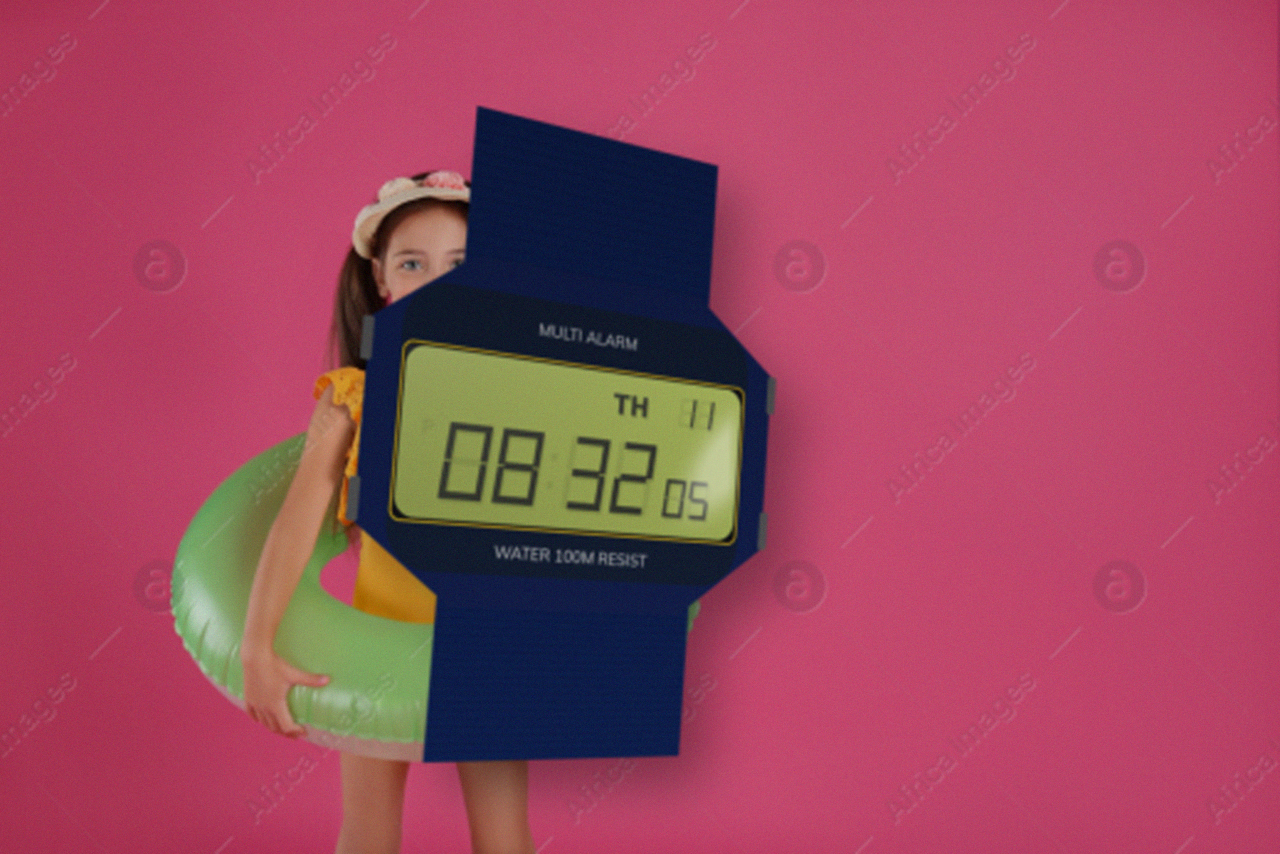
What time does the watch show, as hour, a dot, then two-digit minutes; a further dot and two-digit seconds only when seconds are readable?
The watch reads 8.32.05
